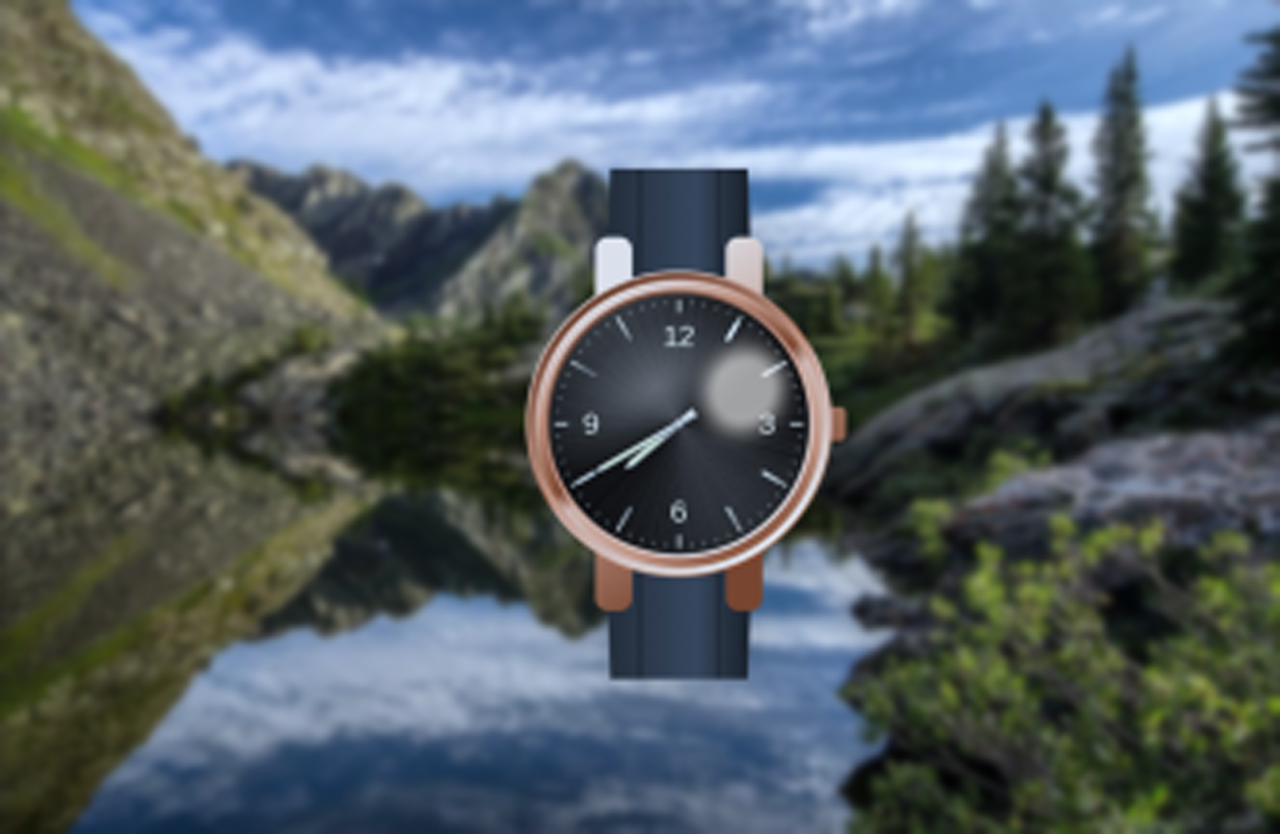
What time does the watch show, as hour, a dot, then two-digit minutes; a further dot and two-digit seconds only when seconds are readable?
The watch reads 7.40
